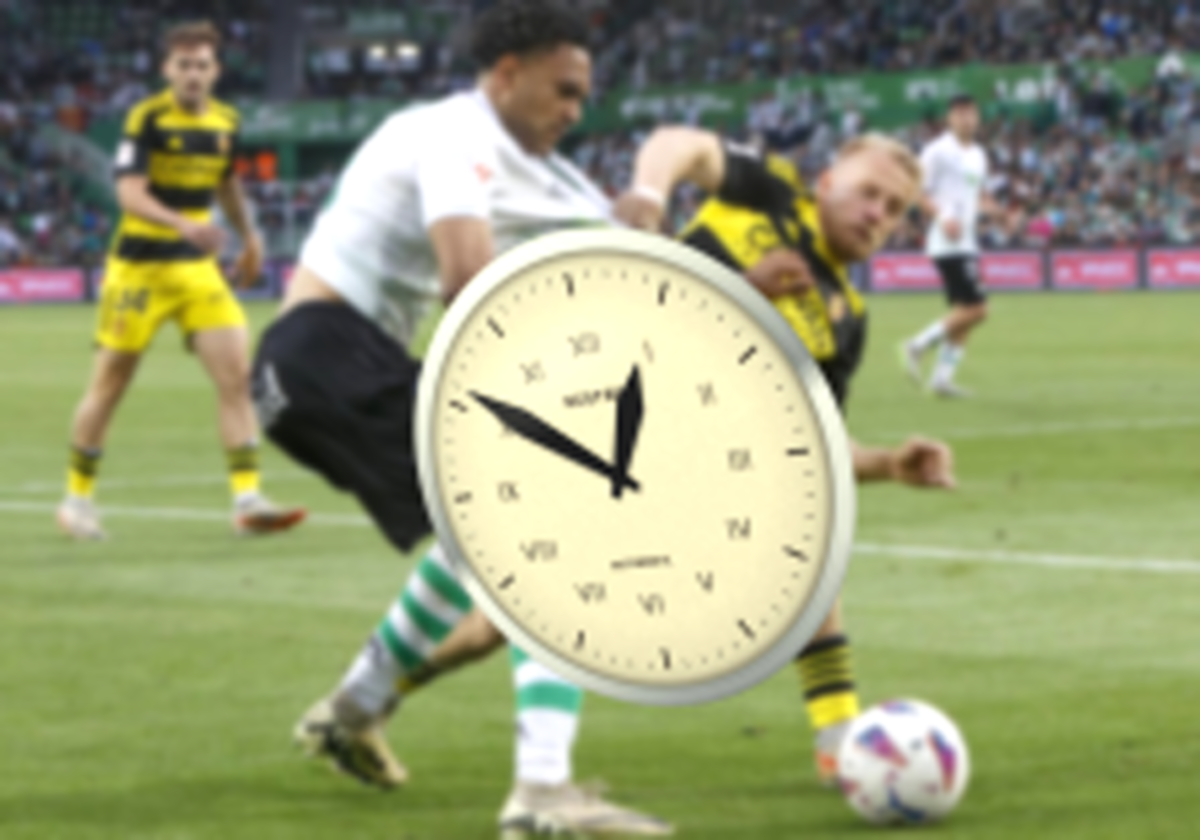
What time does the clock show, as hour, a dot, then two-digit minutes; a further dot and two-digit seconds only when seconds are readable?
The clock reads 12.51
